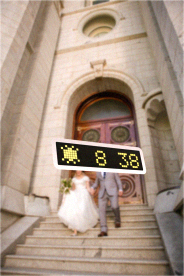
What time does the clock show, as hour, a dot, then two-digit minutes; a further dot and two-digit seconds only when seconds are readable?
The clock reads 8.38
